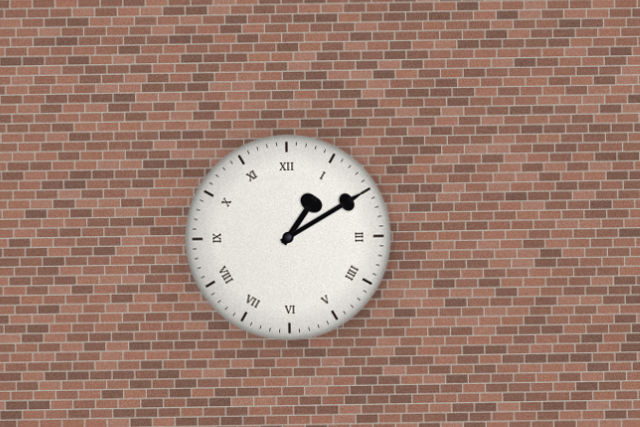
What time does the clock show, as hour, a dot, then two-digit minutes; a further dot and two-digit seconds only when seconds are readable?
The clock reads 1.10
